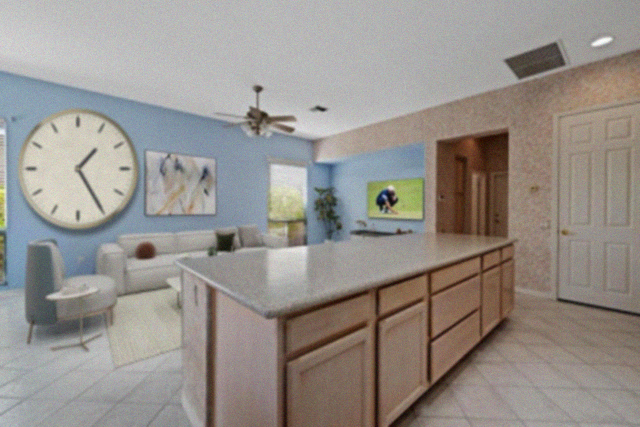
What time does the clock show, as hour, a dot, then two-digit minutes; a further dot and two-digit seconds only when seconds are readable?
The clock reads 1.25
